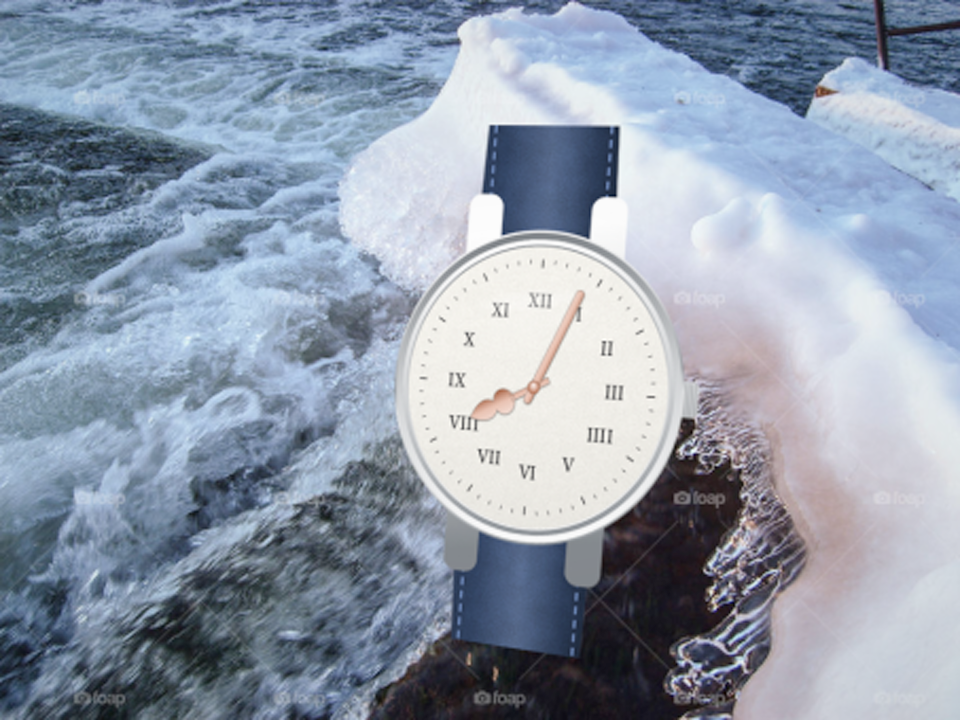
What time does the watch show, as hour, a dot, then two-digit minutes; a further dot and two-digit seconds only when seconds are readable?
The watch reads 8.04
